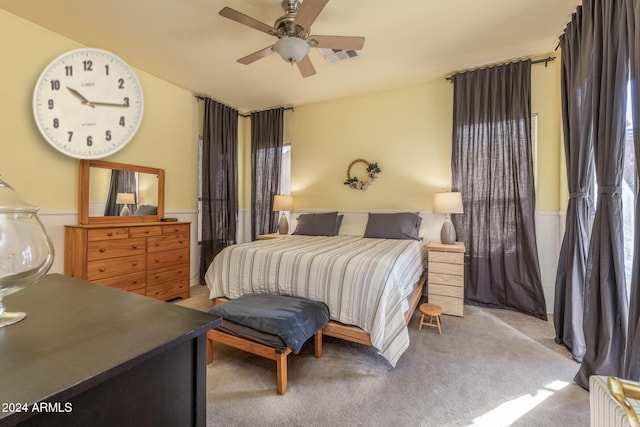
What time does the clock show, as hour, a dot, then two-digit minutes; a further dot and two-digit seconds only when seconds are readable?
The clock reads 10.16
